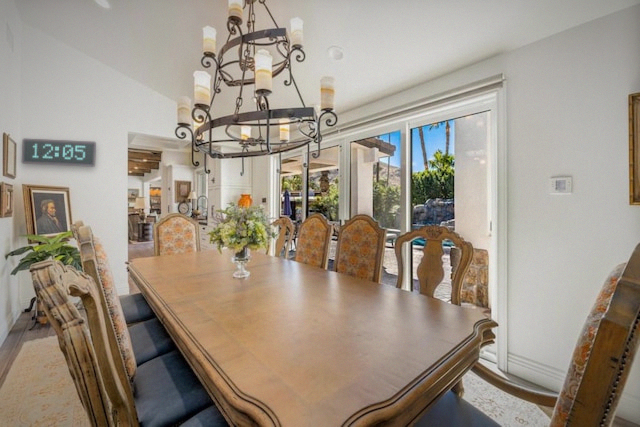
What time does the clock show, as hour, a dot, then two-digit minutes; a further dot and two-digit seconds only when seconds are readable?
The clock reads 12.05
